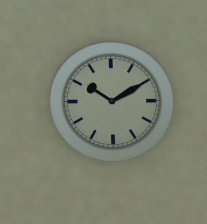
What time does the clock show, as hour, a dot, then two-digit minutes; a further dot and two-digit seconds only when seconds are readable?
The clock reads 10.10
